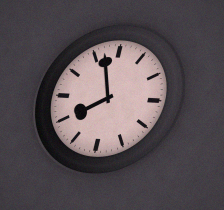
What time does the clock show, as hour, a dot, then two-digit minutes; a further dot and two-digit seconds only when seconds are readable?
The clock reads 7.57
